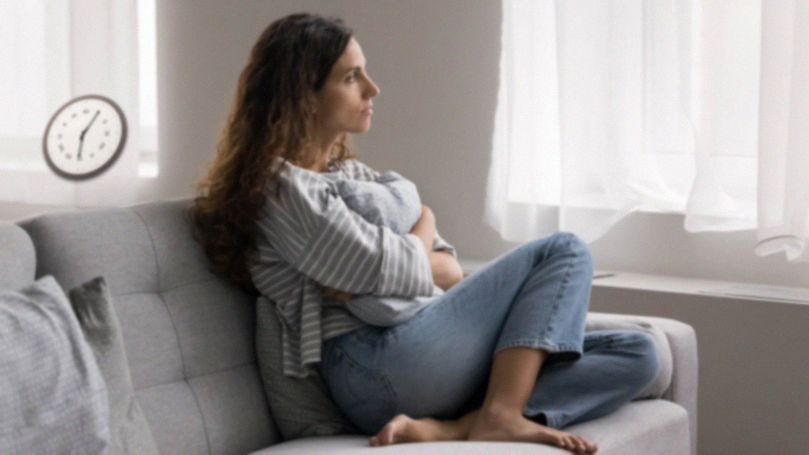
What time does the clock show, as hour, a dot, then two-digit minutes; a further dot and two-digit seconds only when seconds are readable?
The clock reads 6.05
